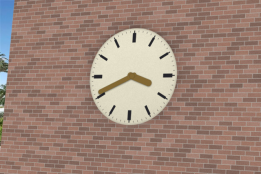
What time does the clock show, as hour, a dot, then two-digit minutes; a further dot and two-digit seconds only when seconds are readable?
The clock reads 3.41
